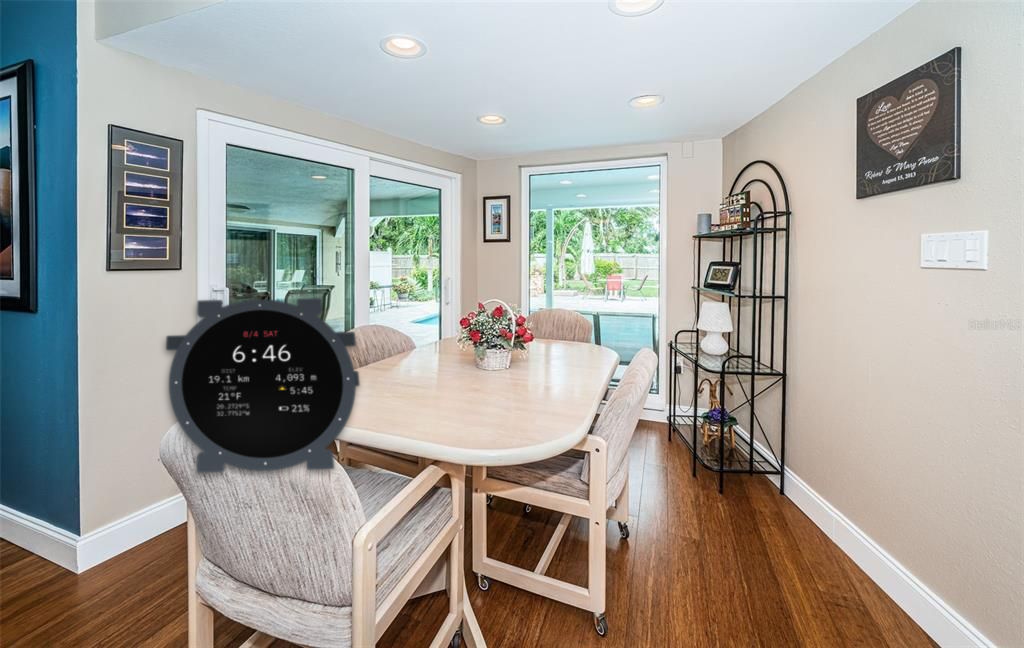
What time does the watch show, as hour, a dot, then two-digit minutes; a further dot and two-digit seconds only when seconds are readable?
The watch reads 6.46
